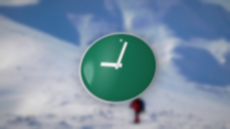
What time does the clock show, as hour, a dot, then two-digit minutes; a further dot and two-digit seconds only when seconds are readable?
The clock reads 9.02
